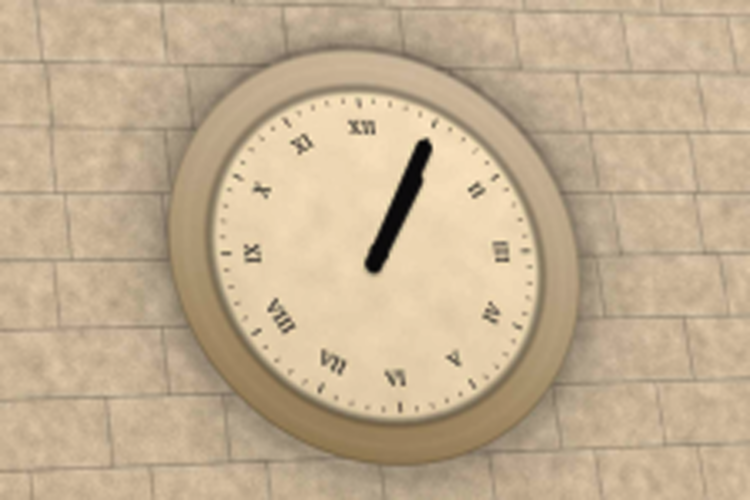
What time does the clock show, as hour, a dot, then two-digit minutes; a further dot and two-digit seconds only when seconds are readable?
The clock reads 1.05
